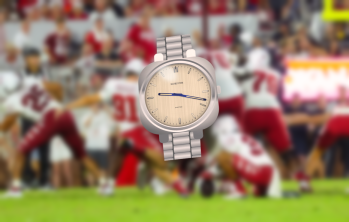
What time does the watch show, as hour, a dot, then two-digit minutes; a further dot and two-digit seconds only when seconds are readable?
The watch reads 9.18
